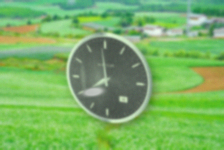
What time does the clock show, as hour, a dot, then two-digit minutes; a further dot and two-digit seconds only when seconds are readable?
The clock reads 7.59
